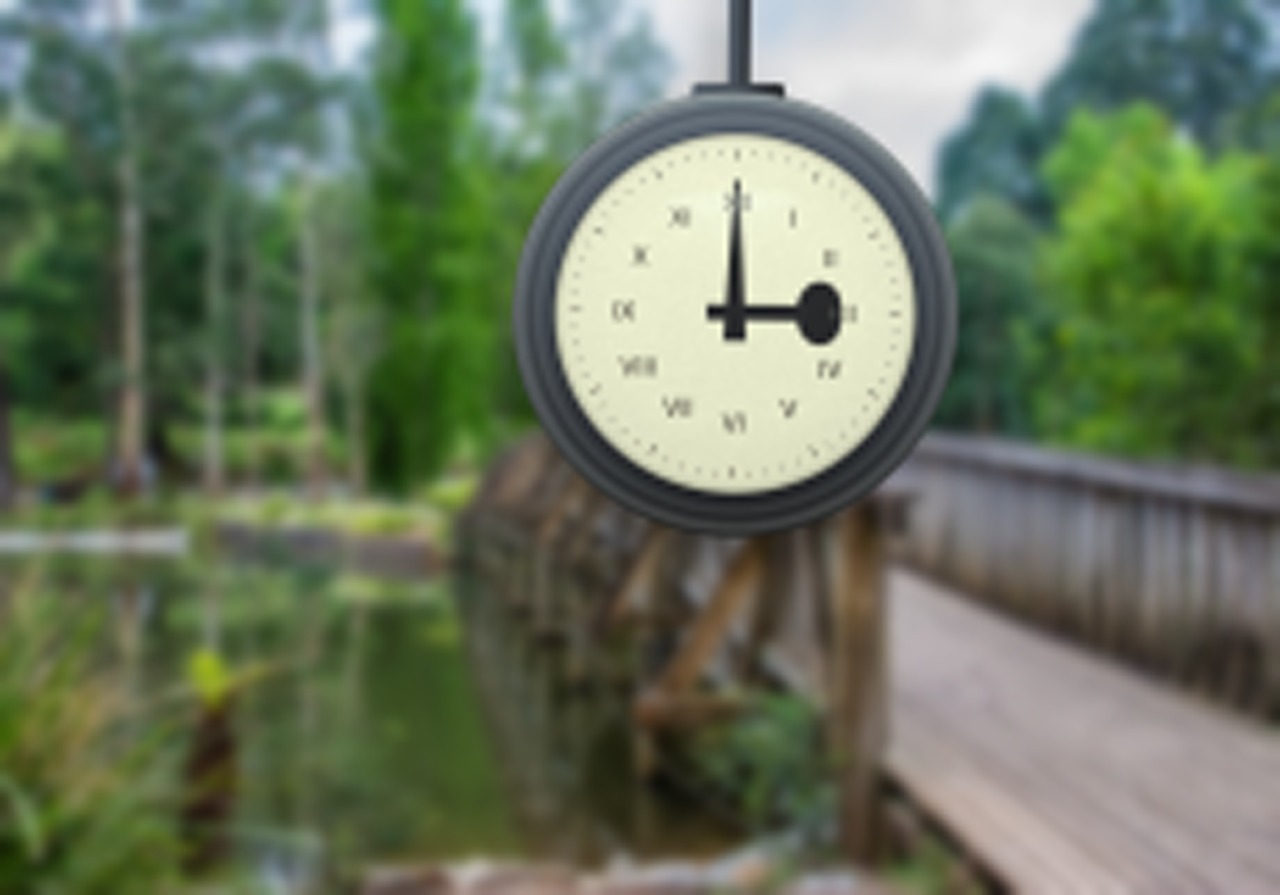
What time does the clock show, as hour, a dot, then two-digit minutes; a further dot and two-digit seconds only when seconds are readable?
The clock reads 3.00
